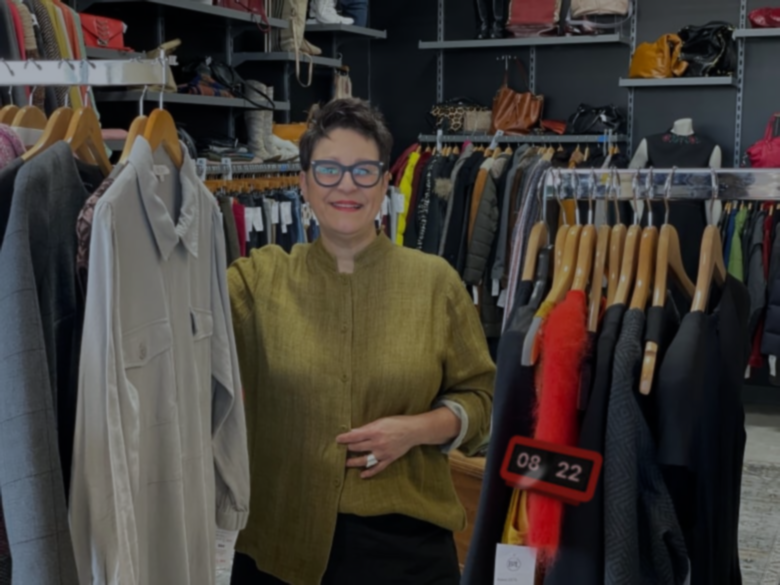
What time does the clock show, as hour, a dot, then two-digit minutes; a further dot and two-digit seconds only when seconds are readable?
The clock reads 8.22
